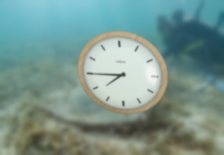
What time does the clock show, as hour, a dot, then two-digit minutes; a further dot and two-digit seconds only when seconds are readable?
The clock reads 7.45
